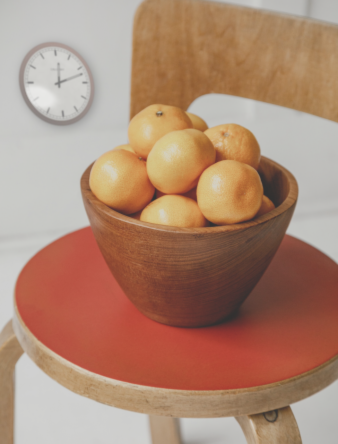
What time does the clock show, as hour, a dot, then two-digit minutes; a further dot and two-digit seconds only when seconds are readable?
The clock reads 12.12
